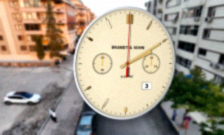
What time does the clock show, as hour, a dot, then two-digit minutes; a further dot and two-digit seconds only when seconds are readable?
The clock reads 2.10
